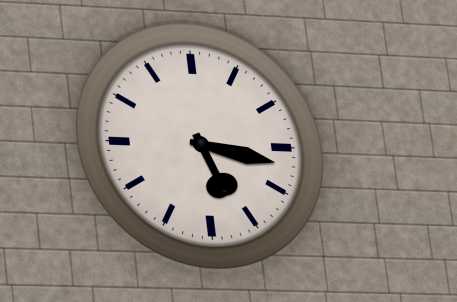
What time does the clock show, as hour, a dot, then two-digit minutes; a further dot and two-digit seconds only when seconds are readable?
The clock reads 5.17
